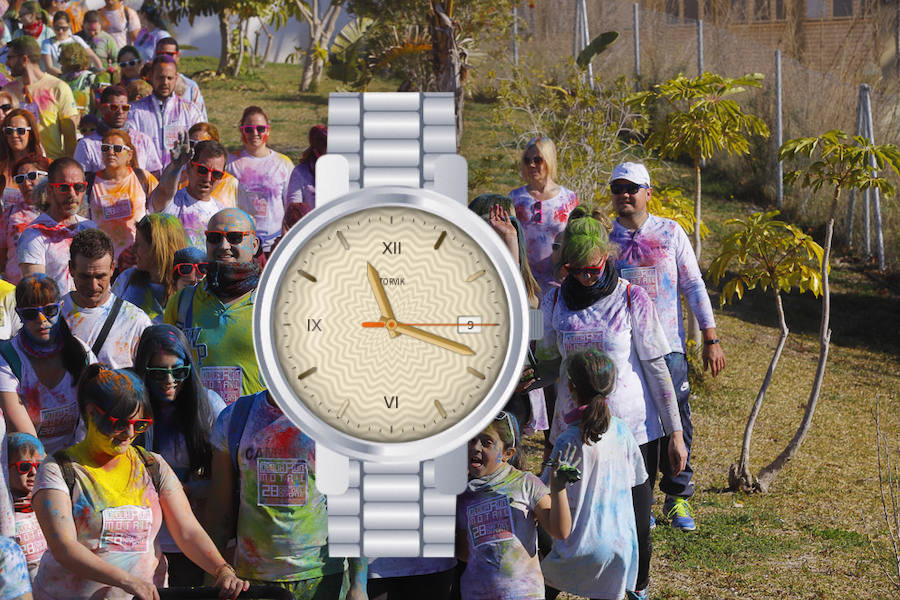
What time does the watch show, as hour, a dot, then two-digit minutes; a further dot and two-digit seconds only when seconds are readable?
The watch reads 11.18.15
